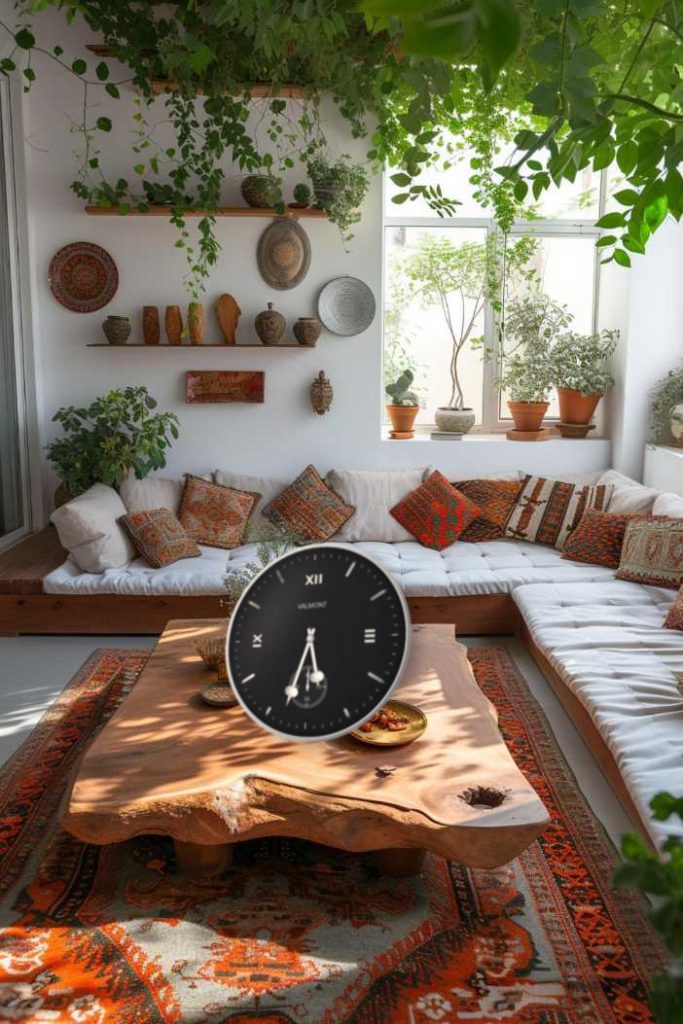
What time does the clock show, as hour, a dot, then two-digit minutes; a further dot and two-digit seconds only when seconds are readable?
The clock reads 5.33
